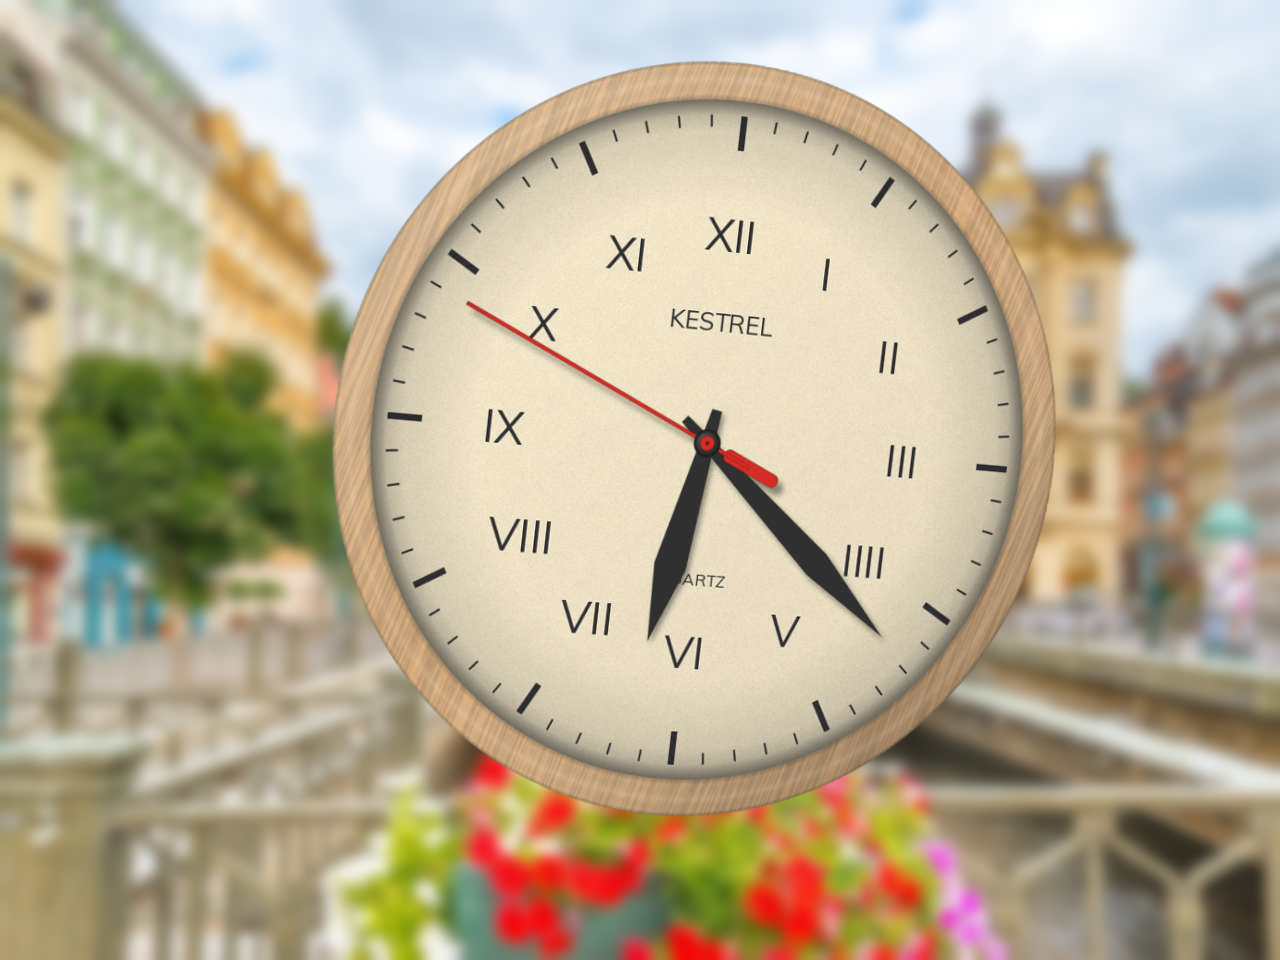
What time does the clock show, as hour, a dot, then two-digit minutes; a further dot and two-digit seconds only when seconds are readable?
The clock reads 6.21.49
